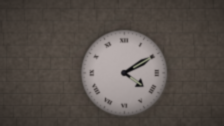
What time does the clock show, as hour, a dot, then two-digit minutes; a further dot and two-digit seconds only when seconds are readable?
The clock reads 4.10
